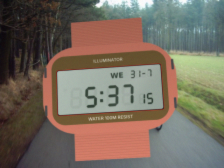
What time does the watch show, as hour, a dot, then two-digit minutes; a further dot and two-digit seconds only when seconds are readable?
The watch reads 5.37.15
